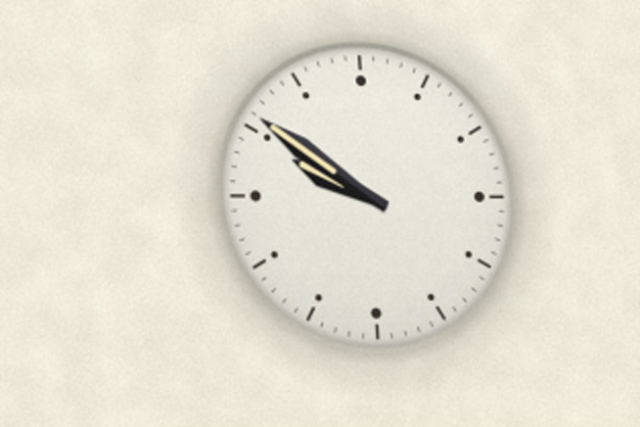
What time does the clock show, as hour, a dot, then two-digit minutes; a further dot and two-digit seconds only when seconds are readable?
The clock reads 9.51
